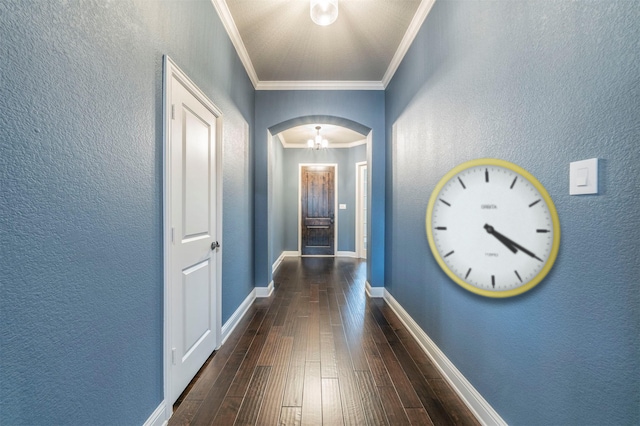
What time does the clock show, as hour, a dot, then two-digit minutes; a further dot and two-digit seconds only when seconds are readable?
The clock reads 4.20
